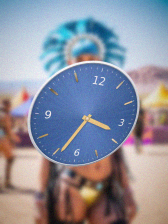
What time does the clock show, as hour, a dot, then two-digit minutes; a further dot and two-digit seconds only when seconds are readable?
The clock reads 3.34
